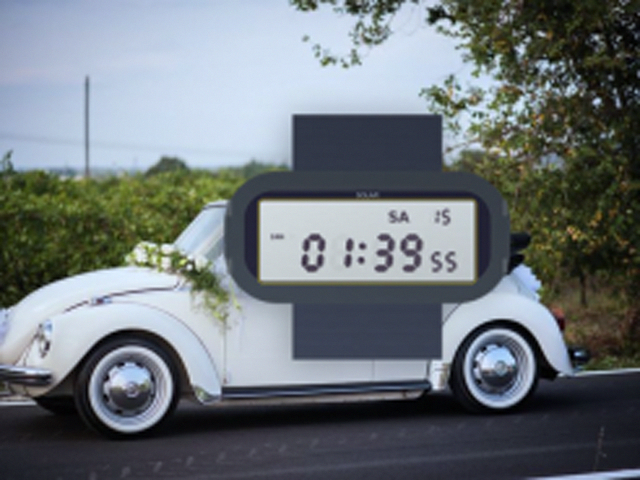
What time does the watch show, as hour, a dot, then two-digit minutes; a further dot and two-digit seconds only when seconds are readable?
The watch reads 1.39.55
